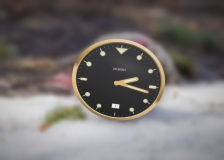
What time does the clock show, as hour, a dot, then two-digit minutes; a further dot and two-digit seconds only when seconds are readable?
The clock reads 2.17
